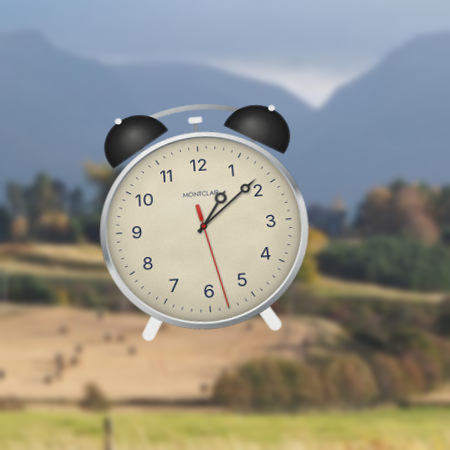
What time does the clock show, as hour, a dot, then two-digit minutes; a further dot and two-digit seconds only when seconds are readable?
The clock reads 1.08.28
